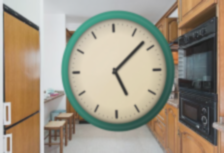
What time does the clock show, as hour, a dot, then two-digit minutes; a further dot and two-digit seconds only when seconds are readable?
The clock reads 5.08
